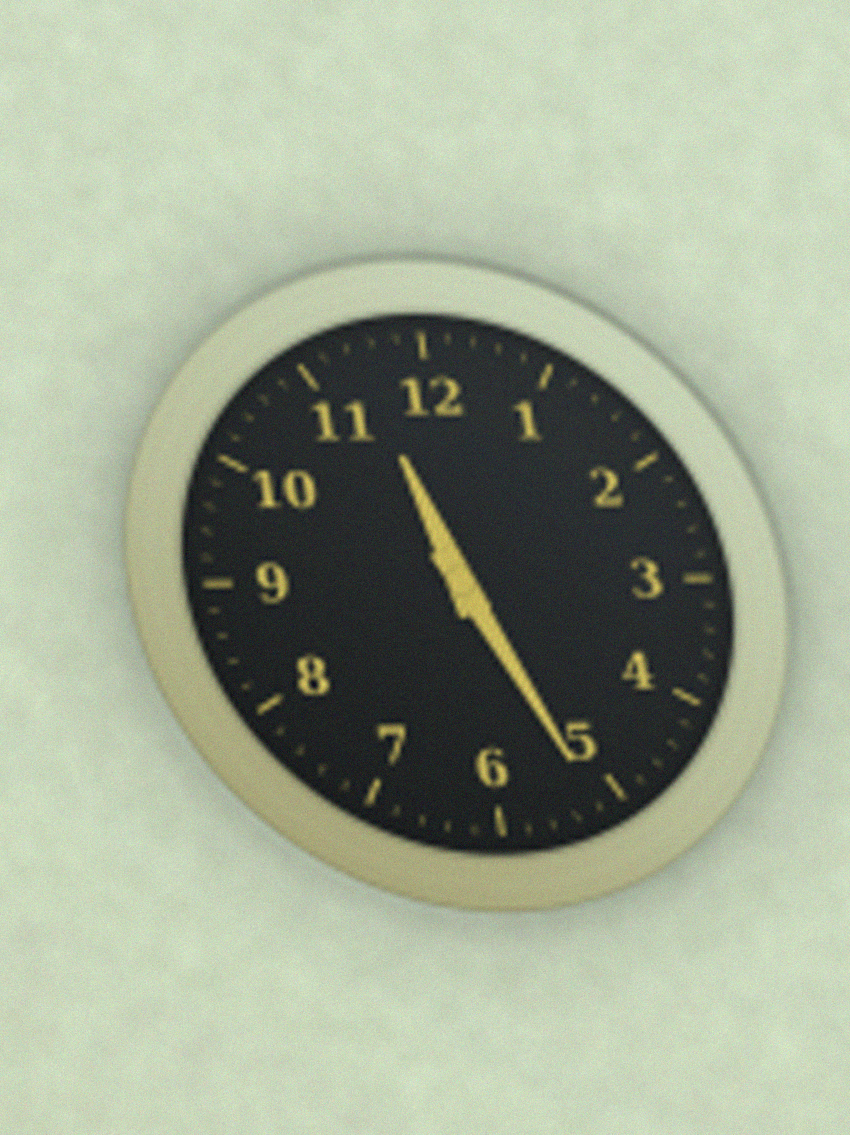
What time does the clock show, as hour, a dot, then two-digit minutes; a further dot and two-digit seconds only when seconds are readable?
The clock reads 11.26
